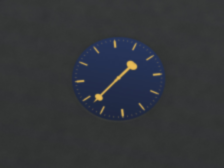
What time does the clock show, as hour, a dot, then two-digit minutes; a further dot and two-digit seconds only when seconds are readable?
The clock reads 1.38
